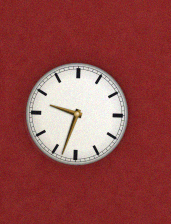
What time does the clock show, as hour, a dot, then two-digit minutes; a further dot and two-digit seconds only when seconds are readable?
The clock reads 9.33
